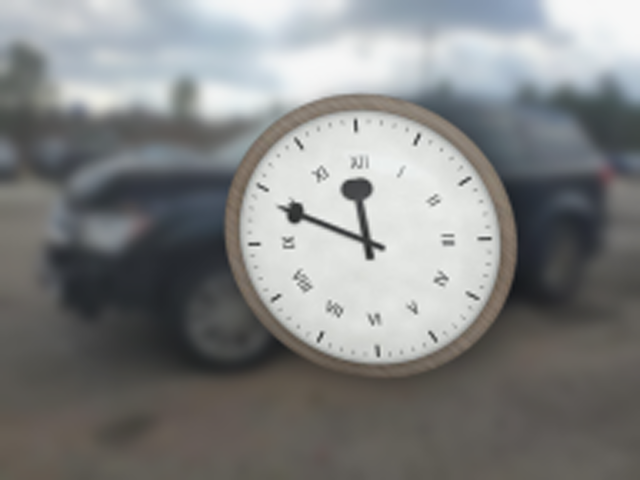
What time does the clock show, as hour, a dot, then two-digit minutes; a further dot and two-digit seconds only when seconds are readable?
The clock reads 11.49
